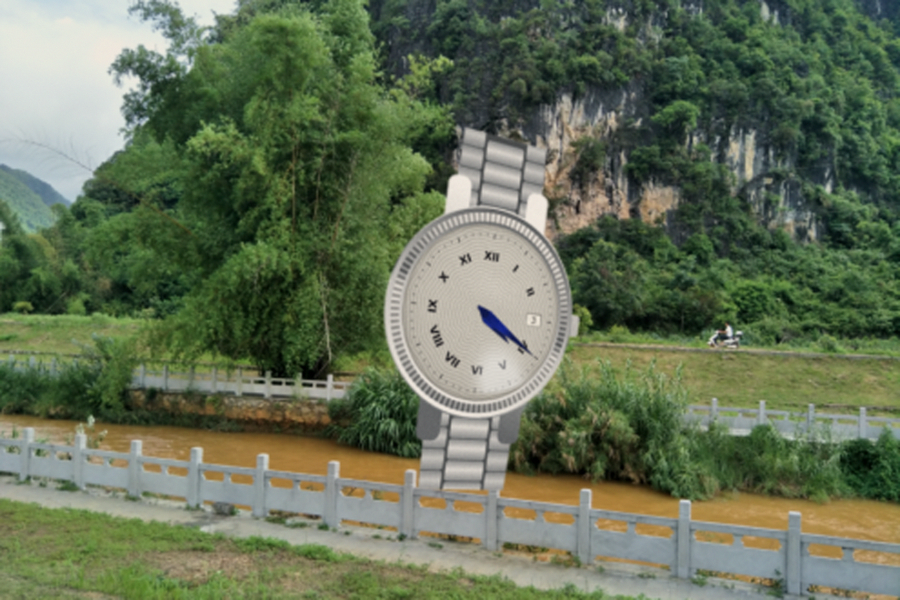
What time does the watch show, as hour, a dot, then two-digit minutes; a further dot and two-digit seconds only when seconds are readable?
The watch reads 4.20
